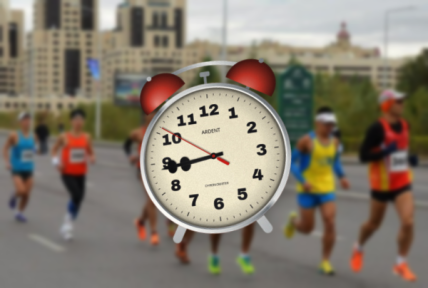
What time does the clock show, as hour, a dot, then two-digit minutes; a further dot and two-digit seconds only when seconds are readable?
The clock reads 8.43.51
